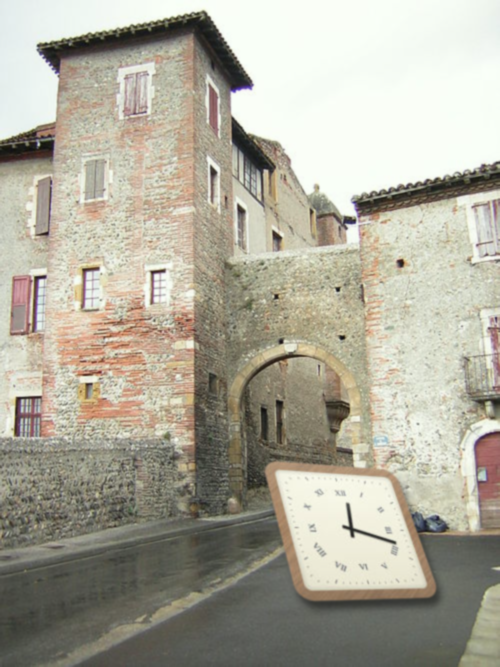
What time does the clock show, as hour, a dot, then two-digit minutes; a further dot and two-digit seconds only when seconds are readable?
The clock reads 12.18
